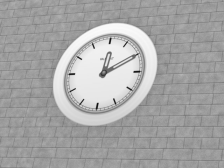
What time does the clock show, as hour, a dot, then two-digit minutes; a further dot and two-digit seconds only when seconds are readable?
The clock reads 12.10
